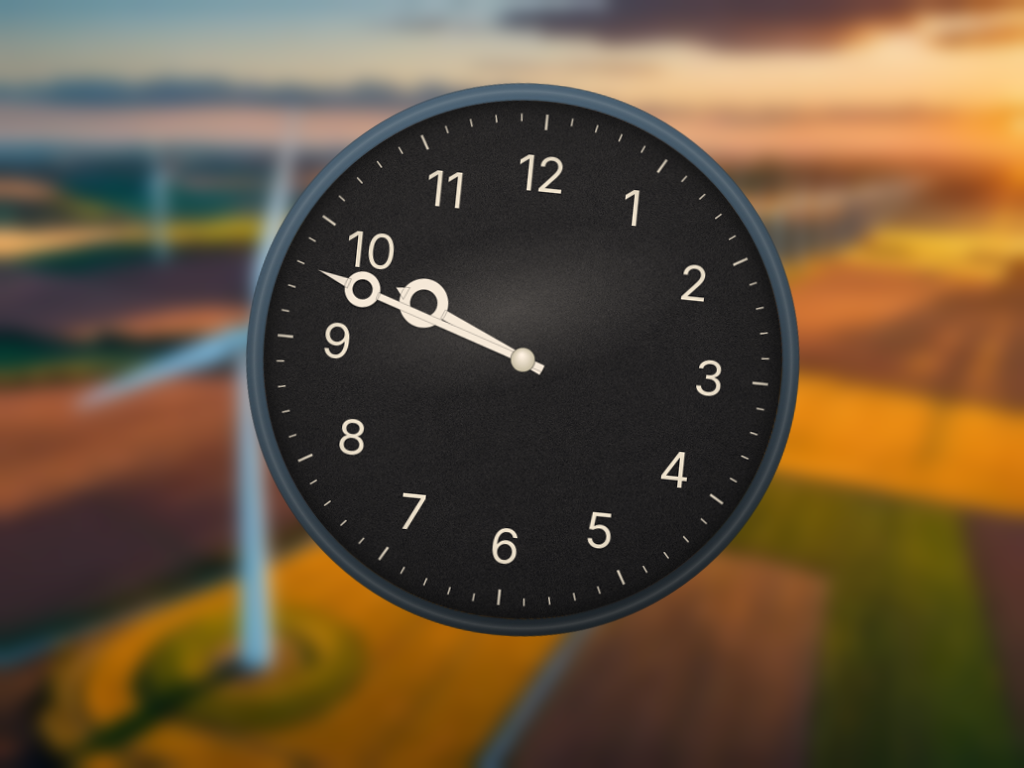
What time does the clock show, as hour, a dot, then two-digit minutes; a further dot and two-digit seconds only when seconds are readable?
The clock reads 9.48
